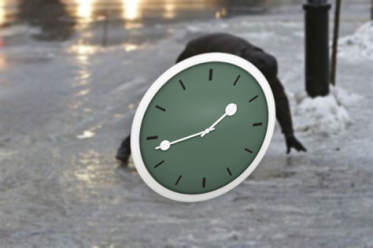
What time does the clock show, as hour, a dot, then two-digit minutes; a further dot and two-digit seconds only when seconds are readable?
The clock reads 1.43
